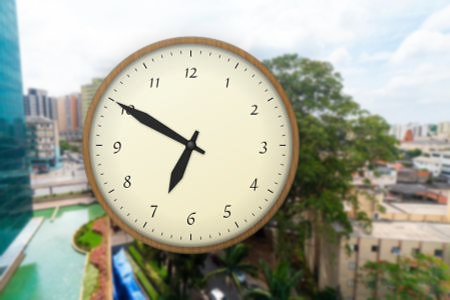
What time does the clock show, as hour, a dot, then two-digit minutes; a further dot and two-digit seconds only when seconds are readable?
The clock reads 6.50
